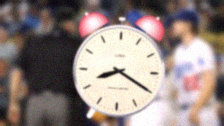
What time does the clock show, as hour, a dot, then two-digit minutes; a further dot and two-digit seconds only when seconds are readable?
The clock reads 8.20
